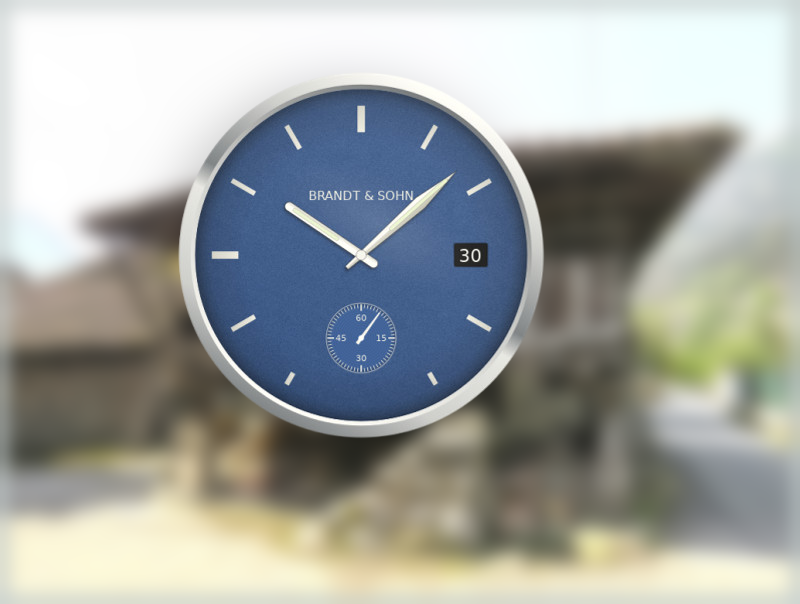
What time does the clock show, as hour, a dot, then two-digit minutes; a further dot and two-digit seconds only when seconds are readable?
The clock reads 10.08.06
